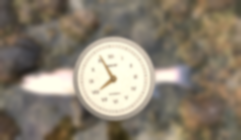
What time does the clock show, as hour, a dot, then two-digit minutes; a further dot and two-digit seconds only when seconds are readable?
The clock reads 7.56
